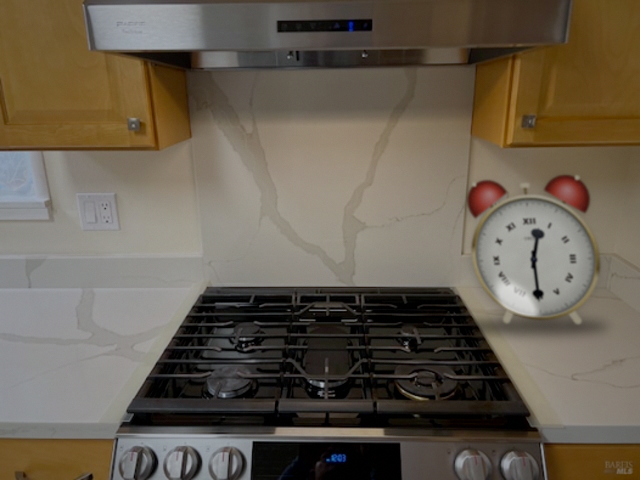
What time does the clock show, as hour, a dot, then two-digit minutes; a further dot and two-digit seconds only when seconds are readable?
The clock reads 12.30
